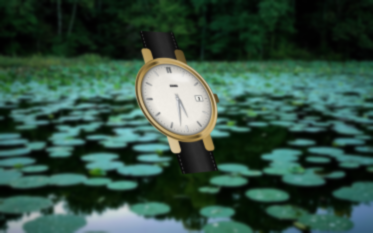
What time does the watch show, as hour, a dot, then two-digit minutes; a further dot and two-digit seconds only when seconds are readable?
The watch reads 5.32
